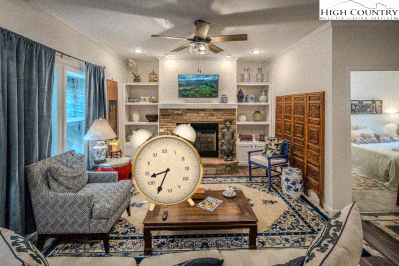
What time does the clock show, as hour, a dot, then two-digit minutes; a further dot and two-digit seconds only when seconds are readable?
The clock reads 8.35
